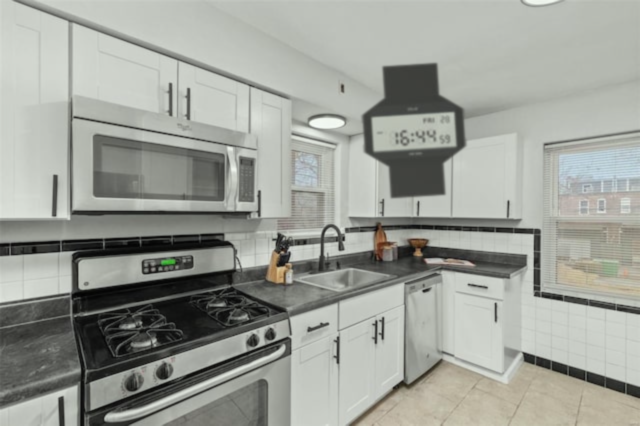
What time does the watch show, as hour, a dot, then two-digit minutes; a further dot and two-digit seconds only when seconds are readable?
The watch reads 16.44
